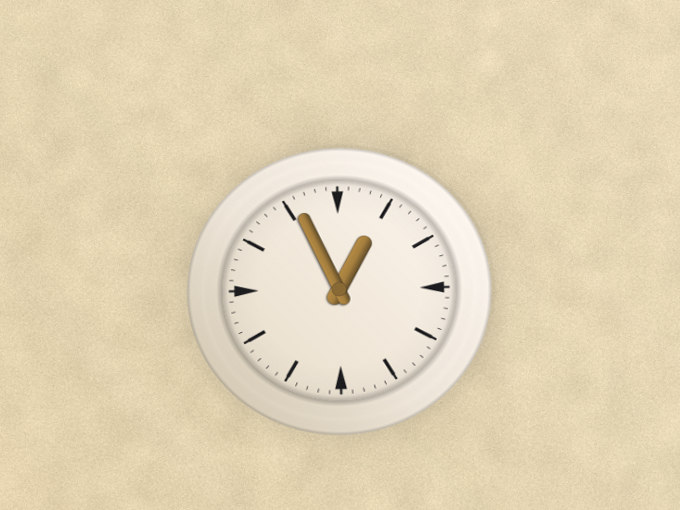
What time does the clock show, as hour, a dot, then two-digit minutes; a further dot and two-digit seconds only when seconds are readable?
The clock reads 12.56
